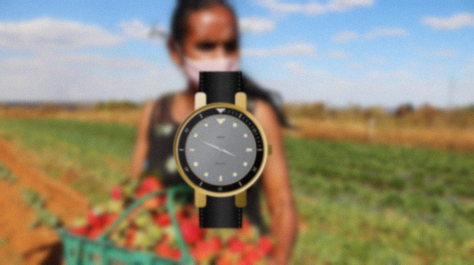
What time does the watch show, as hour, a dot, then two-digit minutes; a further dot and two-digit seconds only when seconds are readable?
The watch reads 3.49
